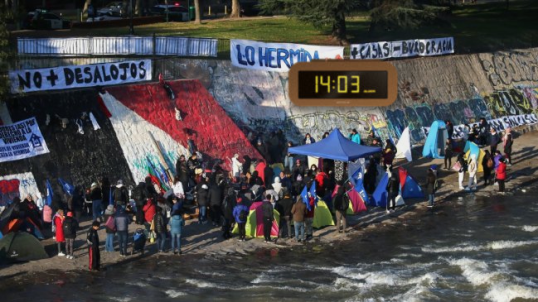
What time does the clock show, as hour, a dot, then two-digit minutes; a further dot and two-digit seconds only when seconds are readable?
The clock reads 14.03
